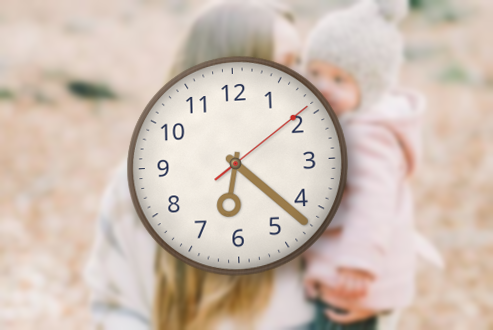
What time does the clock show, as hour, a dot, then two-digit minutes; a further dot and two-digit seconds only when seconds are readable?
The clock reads 6.22.09
